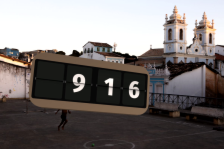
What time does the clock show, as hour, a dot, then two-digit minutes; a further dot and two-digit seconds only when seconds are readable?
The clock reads 9.16
